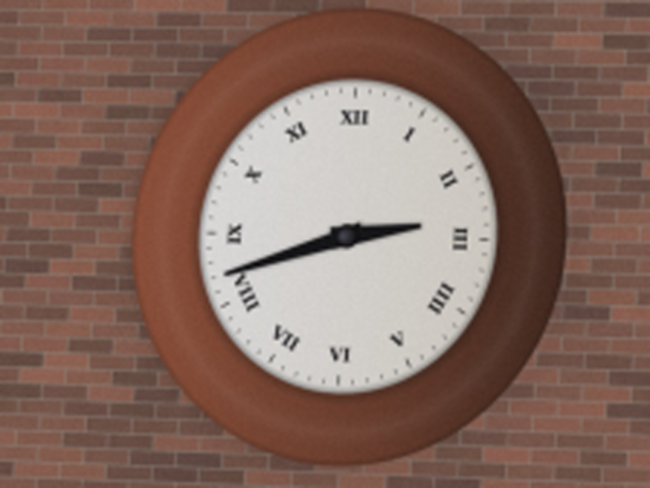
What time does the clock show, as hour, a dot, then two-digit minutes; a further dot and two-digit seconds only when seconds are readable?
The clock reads 2.42
